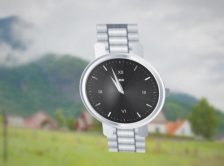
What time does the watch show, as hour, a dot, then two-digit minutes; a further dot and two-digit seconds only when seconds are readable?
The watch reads 10.57
